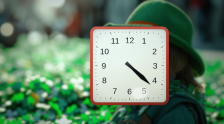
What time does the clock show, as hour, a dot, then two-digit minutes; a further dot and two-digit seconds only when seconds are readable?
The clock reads 4.22
